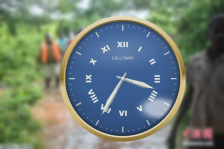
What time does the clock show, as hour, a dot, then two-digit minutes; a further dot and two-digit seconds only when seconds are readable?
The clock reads 3.35
